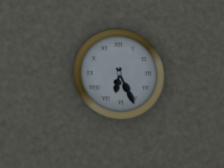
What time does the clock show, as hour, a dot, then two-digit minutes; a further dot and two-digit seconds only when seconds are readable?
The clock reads 6.26
